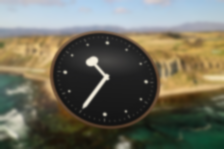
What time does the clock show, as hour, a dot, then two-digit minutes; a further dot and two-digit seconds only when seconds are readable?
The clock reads 10.35
